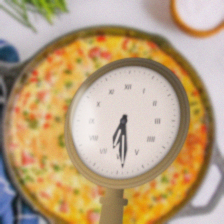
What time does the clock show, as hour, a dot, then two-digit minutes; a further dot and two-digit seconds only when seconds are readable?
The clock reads 6.29
